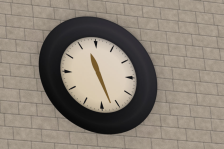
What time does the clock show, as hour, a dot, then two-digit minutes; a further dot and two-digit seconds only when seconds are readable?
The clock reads 11.27
